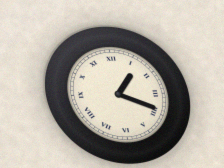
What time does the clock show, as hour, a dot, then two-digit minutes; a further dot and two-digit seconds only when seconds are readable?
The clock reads 1.19
